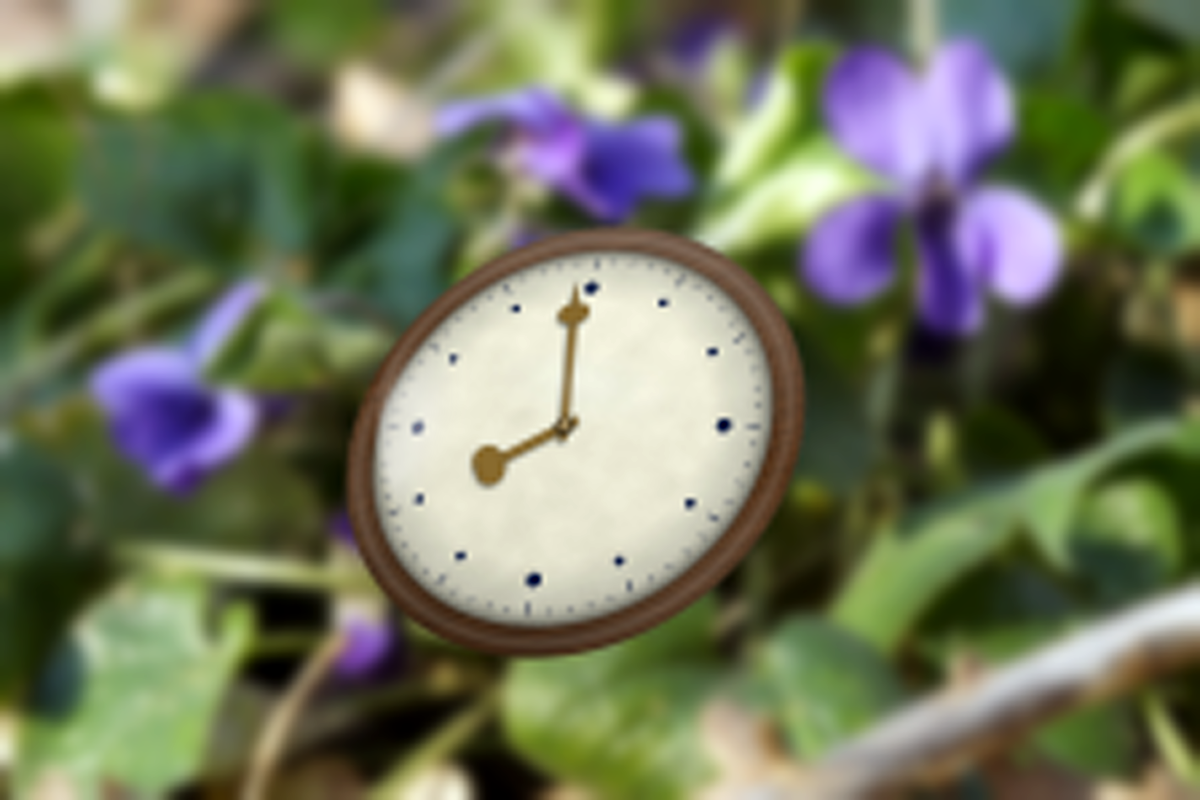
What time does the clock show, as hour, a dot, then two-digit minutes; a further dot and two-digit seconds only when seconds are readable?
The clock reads 7.59
